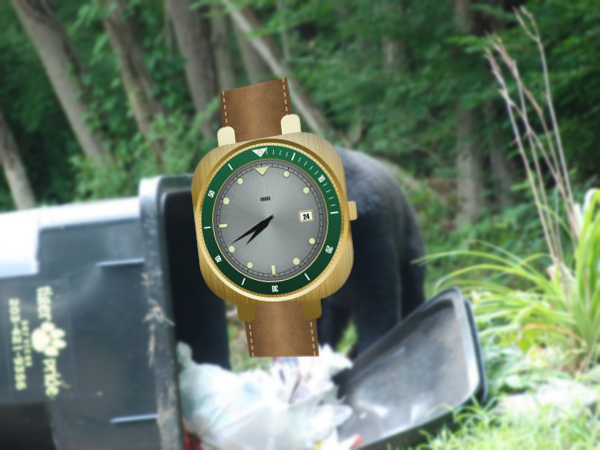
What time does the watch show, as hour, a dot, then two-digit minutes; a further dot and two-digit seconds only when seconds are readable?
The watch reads 7.41
